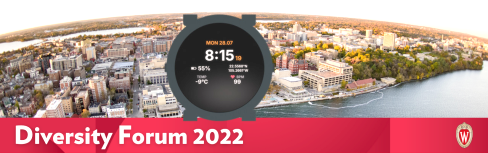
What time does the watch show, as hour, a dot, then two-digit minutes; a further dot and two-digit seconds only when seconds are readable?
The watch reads 8.15
